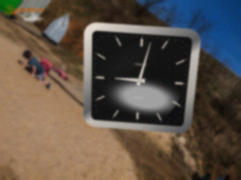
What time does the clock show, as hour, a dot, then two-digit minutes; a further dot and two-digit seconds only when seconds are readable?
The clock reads 9.02
